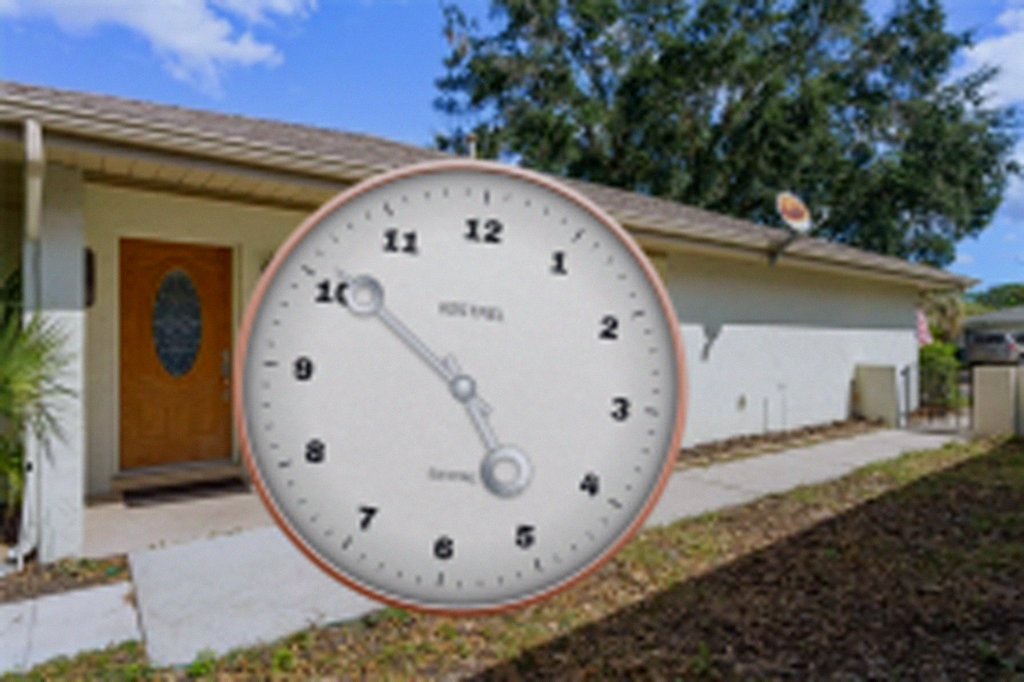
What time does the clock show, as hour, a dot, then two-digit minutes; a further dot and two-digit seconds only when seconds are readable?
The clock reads 4.51
